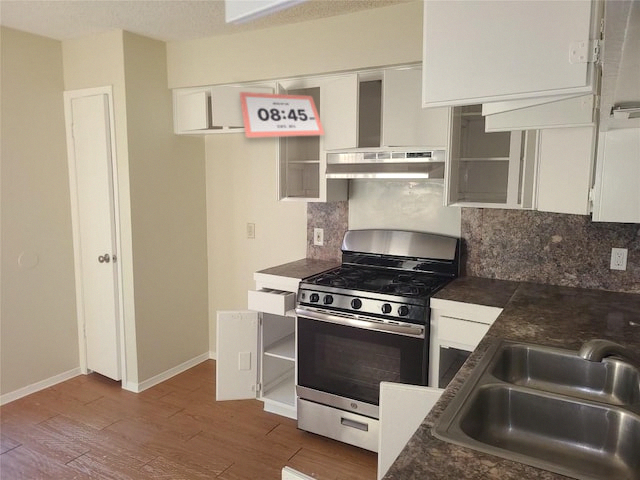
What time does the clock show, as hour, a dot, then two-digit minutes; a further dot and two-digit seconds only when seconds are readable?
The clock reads 8.45
